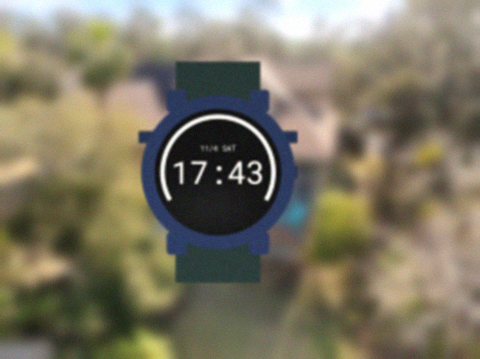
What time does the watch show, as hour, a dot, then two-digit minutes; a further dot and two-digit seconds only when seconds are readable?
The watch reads 17.43
